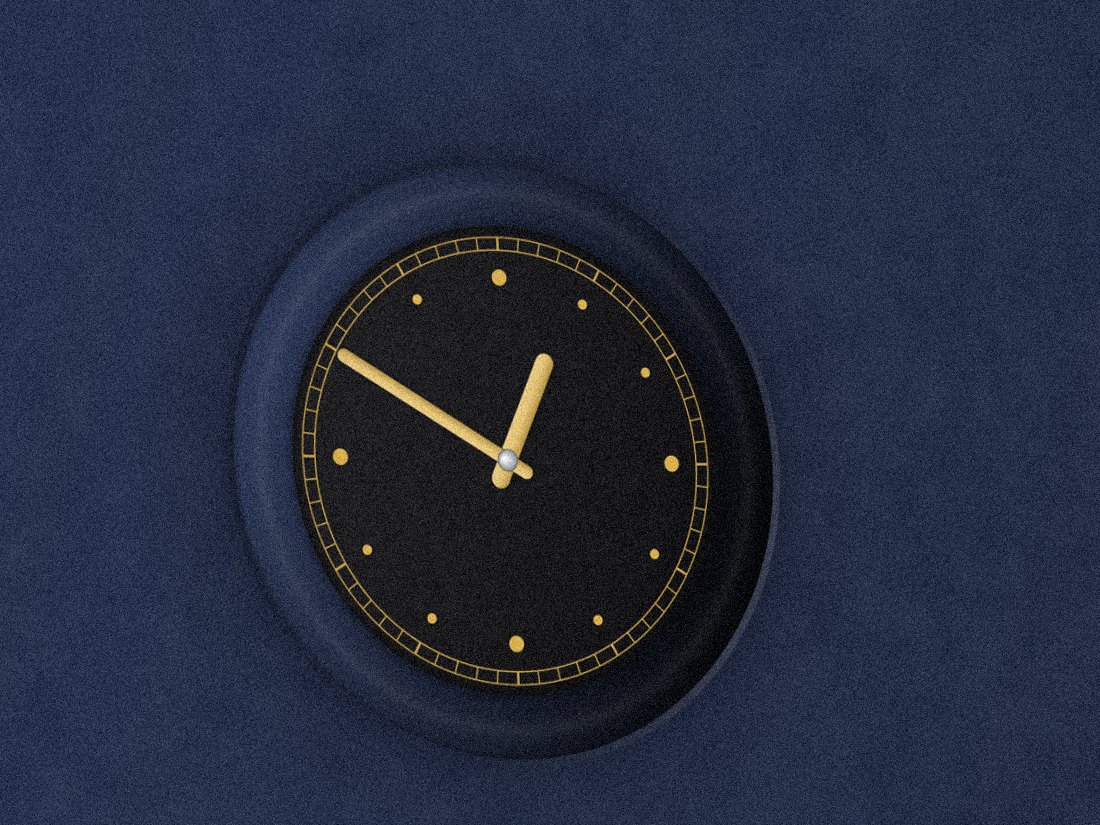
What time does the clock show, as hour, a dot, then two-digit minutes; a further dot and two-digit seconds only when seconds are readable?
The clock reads 12.50
